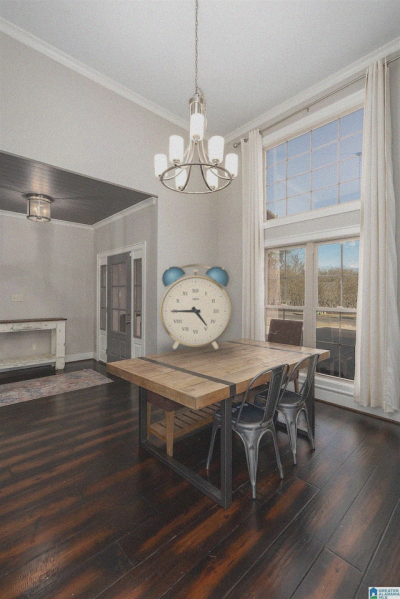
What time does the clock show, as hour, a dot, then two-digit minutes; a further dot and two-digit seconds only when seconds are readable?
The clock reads 4.45
